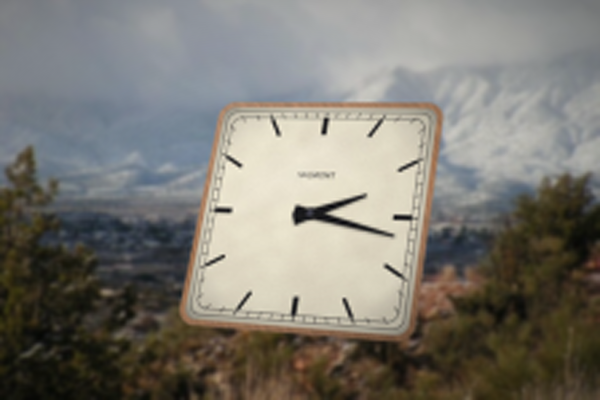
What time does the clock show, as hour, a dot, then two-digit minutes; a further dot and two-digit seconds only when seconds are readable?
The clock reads 2.17
